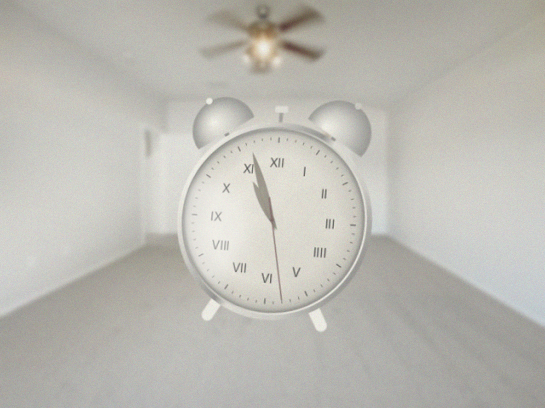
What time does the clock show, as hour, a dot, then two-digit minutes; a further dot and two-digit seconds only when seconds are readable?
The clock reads 10.56.28
